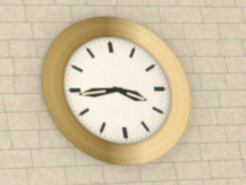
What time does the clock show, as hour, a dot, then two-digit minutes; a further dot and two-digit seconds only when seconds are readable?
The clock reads 3.44
